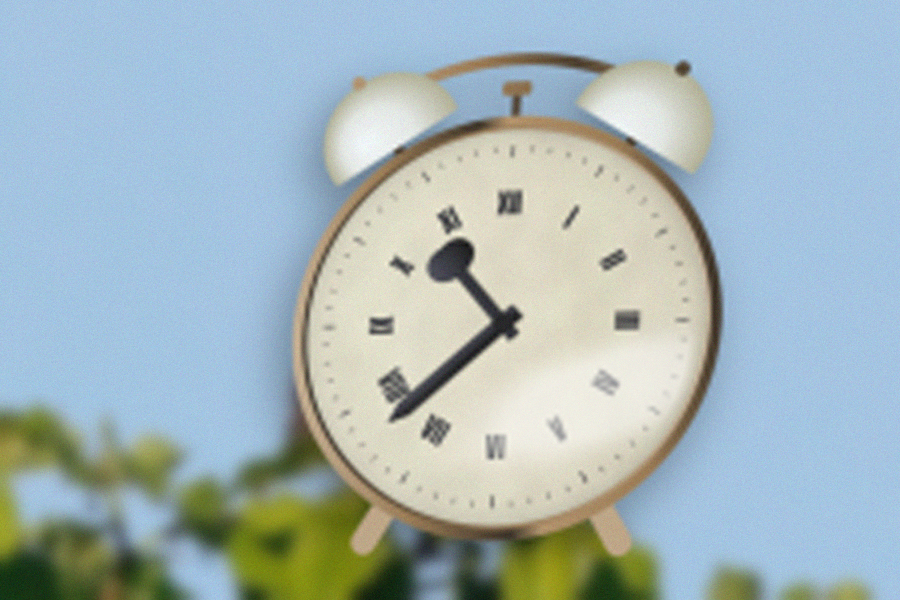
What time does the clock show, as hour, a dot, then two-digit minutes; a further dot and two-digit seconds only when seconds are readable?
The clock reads 10.38
